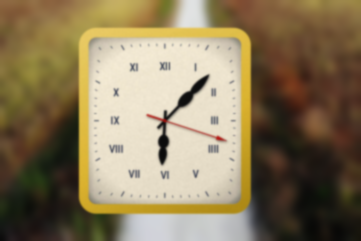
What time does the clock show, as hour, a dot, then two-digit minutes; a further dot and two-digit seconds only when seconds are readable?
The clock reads 6.07.18
